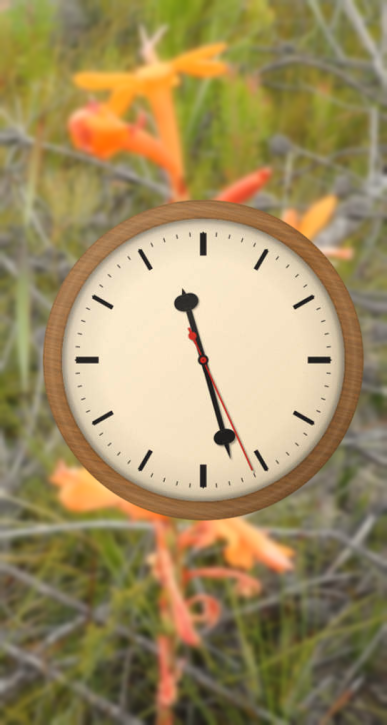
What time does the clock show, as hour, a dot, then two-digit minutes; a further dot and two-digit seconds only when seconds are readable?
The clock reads 11.27.26
